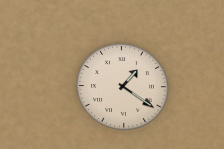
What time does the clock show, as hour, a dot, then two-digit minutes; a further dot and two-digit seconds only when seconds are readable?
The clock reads 1.21
